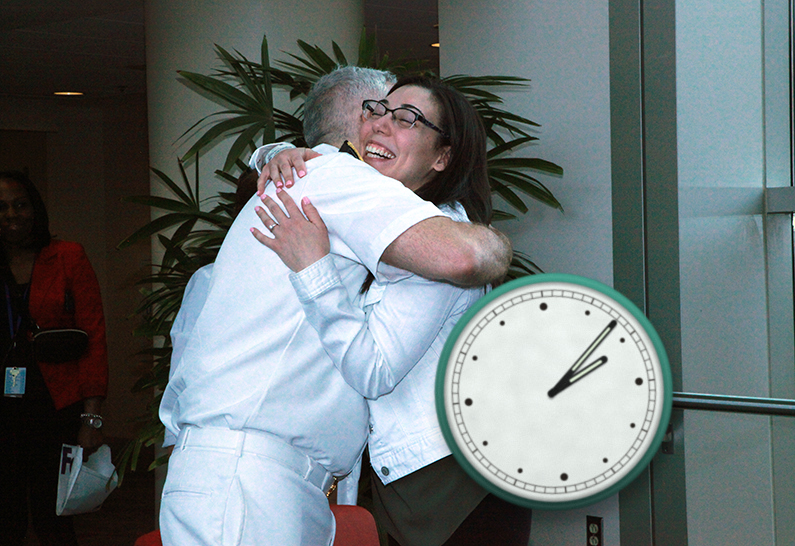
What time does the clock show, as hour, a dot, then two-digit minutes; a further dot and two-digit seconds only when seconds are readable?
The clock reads 2.08
